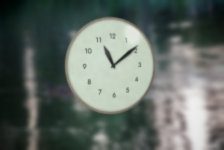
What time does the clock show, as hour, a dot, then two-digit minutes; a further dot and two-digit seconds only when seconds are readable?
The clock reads 11.09
